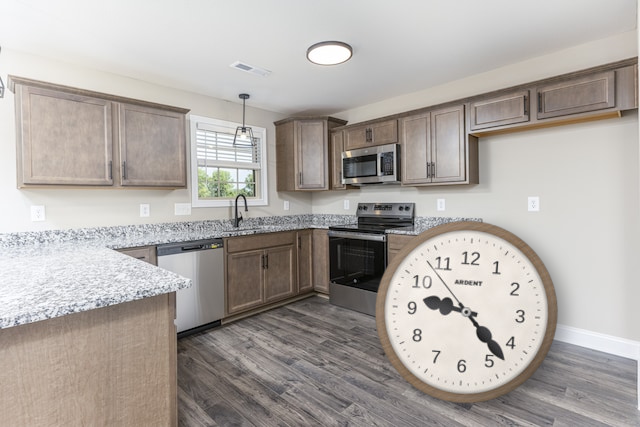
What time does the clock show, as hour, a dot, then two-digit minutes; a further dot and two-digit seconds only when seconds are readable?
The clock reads 9.22.53
